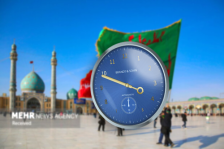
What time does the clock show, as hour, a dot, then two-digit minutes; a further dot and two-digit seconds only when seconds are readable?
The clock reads 3.49
